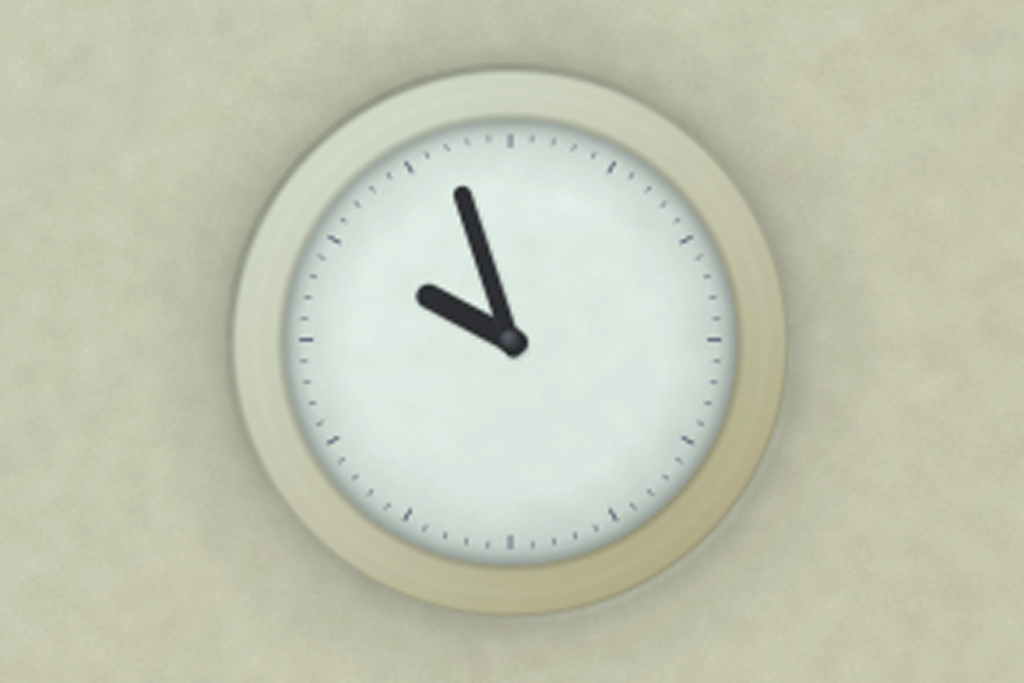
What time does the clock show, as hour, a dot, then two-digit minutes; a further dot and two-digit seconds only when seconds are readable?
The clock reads 9.57
